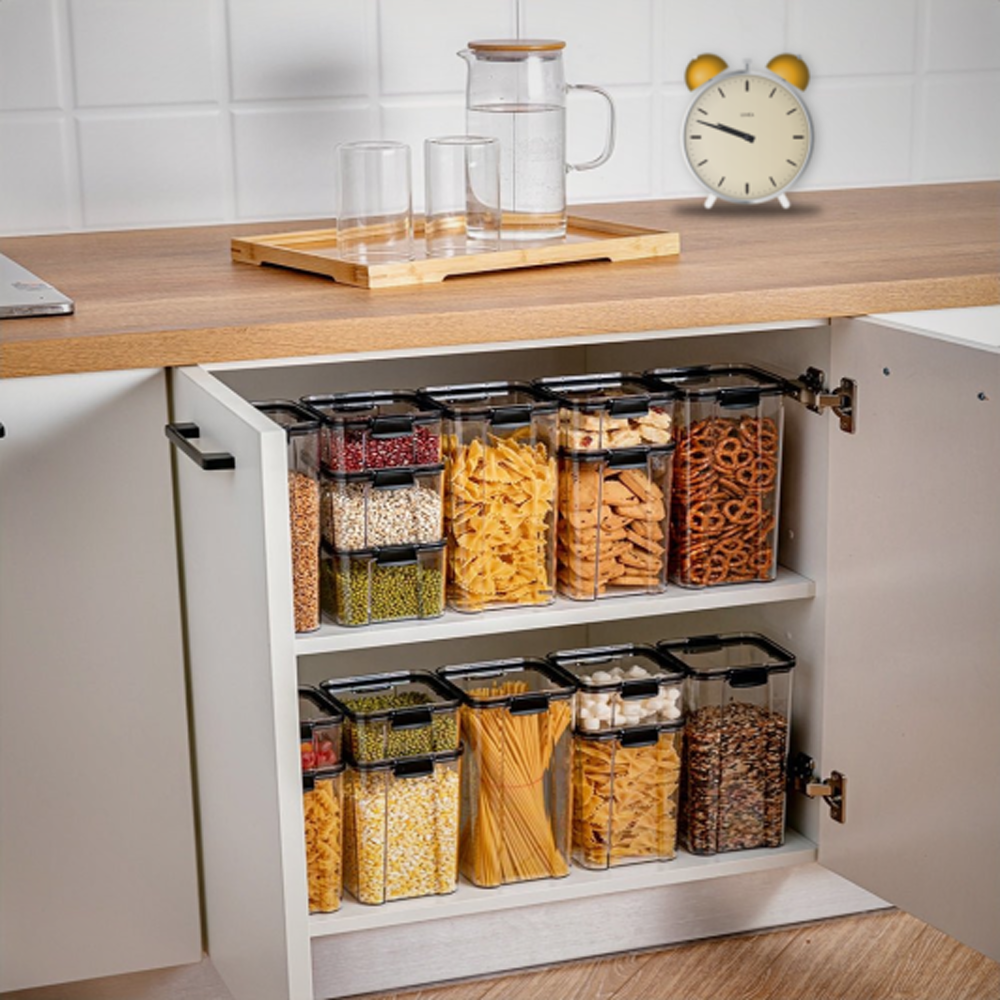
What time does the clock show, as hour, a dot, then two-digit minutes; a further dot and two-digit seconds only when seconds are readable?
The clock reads 9.48
